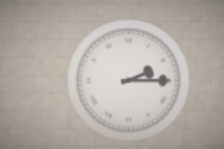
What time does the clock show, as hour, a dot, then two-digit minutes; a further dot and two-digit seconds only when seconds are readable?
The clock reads 2.15
